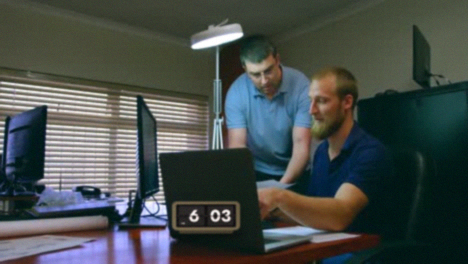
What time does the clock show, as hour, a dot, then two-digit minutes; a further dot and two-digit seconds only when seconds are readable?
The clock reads 6.03
